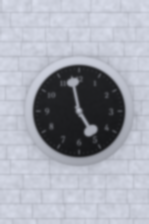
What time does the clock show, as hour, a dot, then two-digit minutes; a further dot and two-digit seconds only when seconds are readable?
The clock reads 4.58
